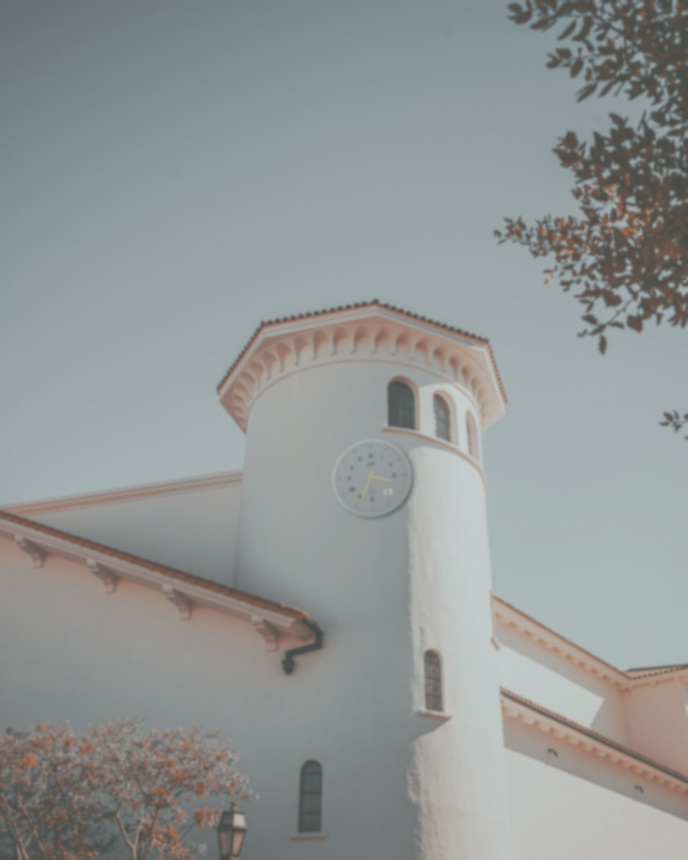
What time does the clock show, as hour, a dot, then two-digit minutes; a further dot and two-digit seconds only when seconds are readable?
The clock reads 3.34
